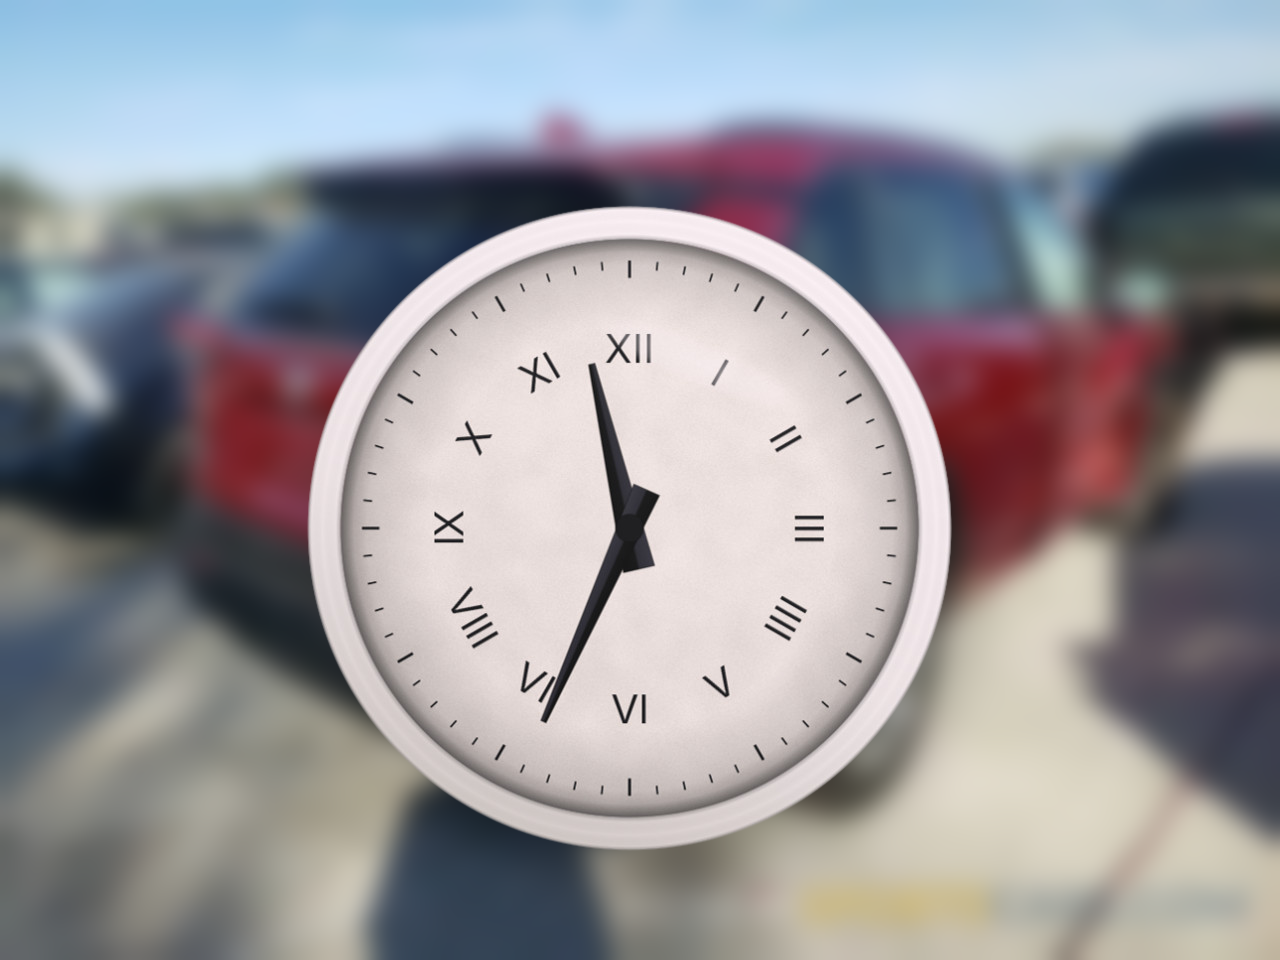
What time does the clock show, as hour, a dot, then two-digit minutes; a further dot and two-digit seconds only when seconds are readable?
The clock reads 11.34
